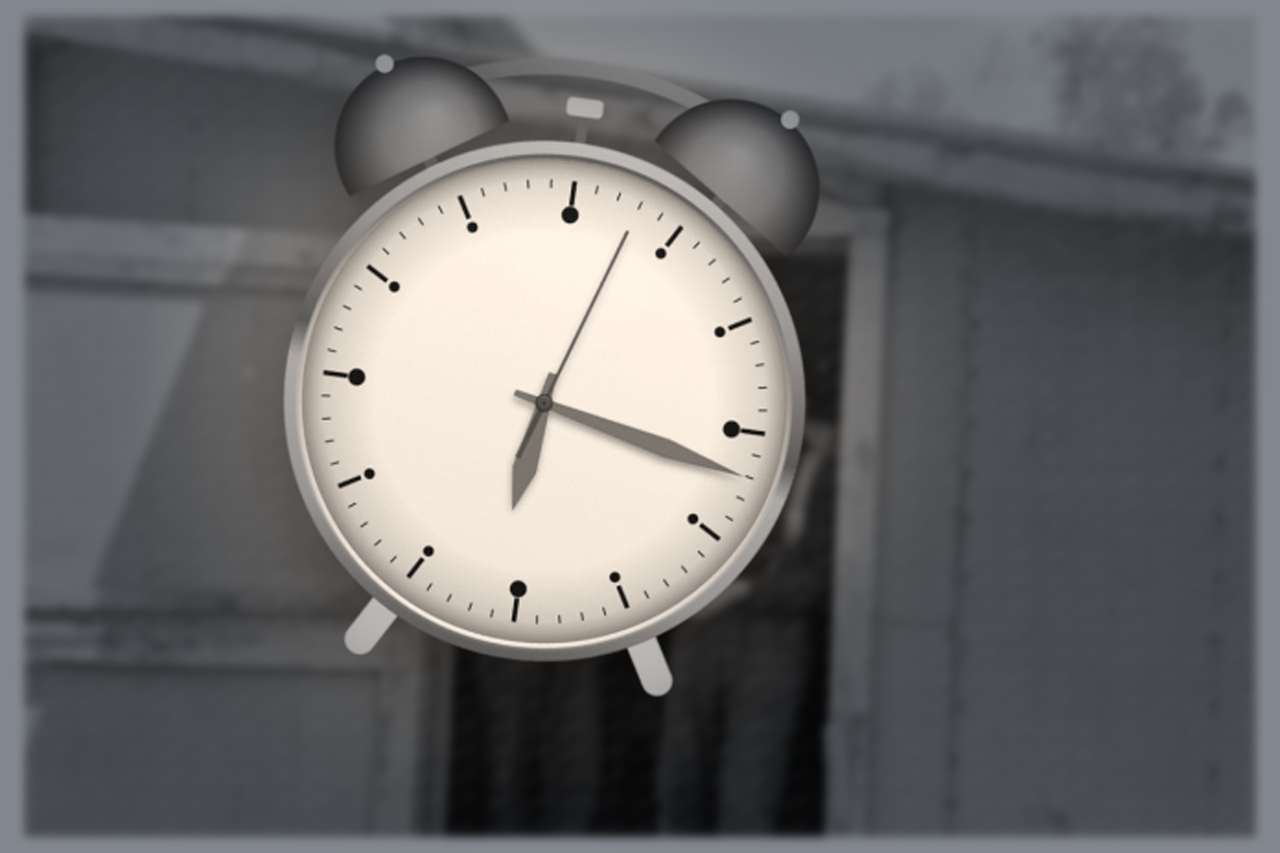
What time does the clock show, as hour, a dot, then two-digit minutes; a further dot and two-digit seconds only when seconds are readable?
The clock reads 6.17.03
